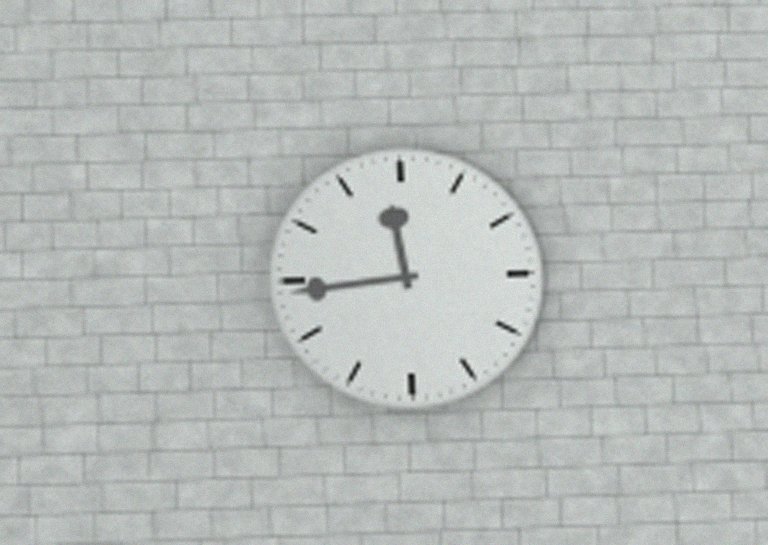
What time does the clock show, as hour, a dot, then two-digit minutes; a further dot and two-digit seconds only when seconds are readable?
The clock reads 11.44
